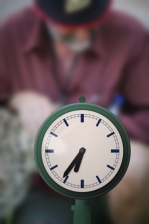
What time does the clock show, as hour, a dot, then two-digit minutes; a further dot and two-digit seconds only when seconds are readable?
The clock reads 6.36
